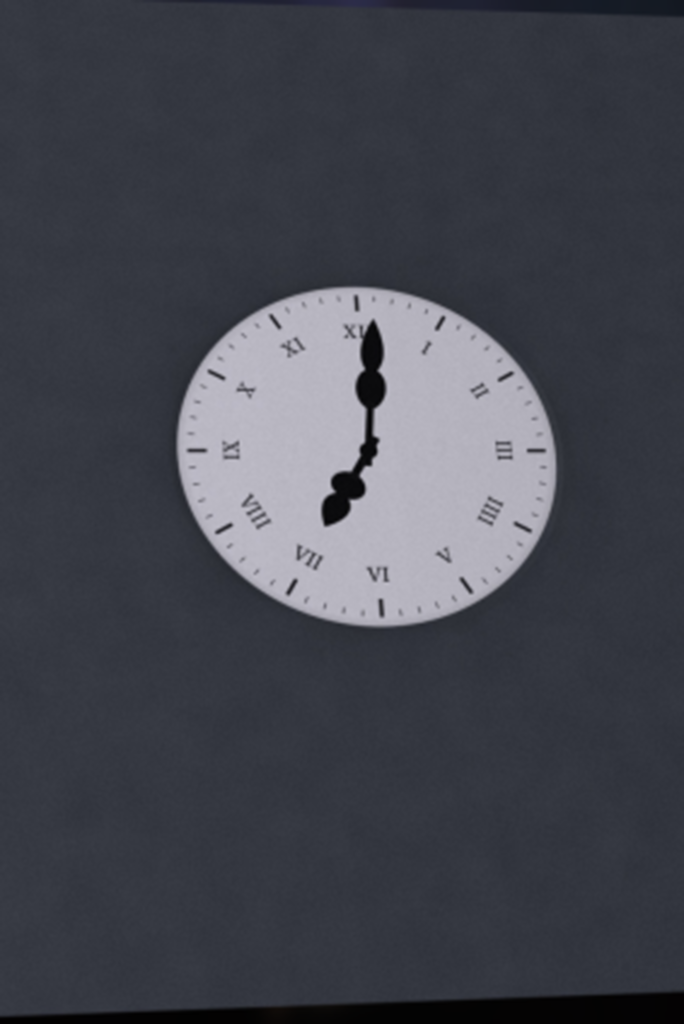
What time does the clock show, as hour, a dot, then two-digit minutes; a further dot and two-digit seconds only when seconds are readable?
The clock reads 7.01
